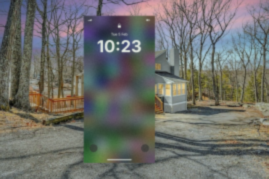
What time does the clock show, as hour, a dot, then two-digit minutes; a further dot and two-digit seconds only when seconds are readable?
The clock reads 10.23
